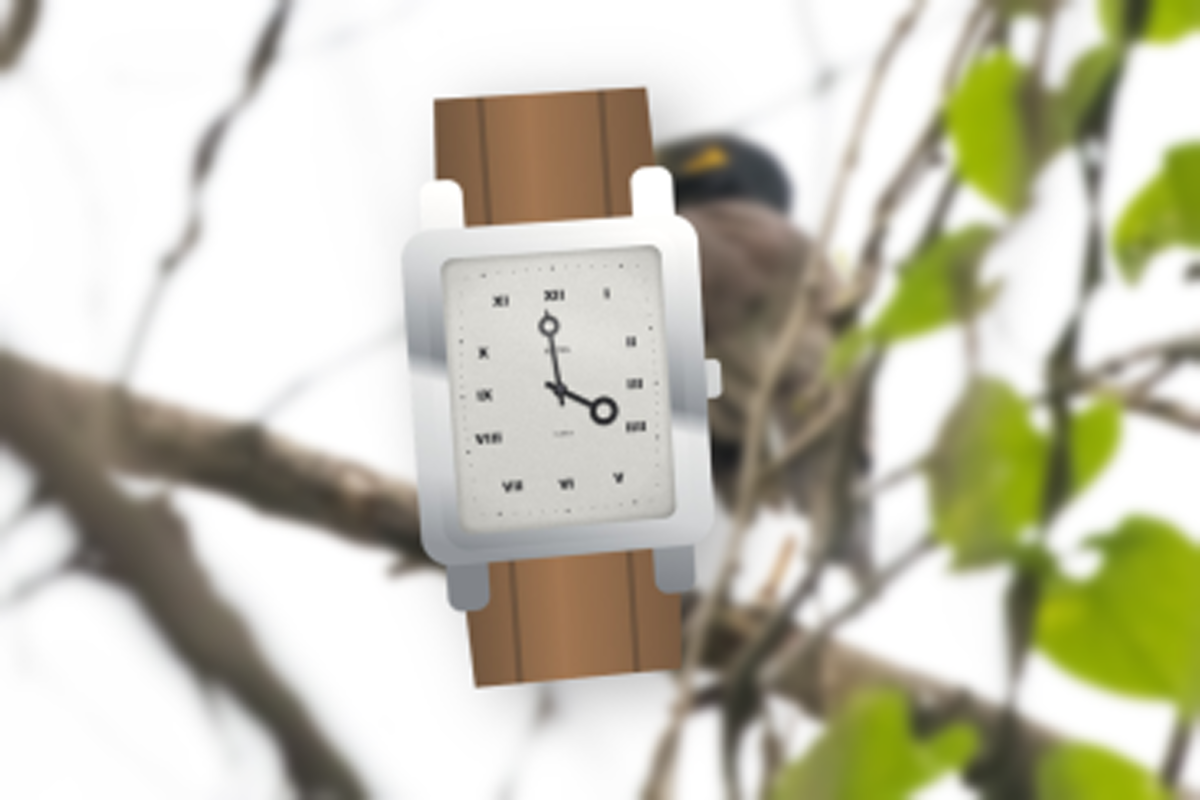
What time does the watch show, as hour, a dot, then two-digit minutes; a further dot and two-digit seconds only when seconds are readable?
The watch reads 3.59
